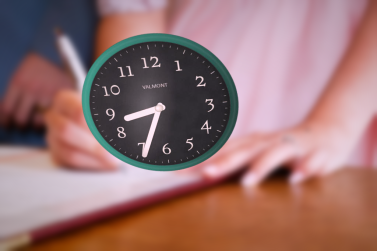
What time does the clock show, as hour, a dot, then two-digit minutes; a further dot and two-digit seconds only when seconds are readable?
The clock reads 8.34
